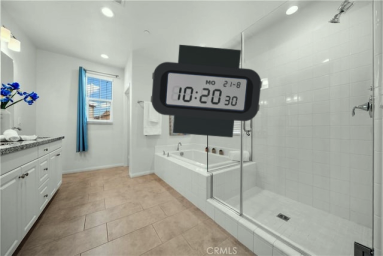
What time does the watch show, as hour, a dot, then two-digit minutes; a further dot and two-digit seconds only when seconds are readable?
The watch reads 10.20.30
